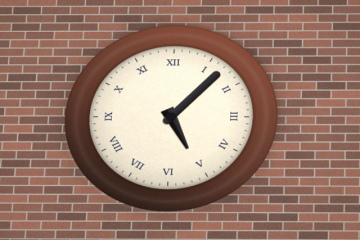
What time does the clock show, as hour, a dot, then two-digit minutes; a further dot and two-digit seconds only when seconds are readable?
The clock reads 5.07
